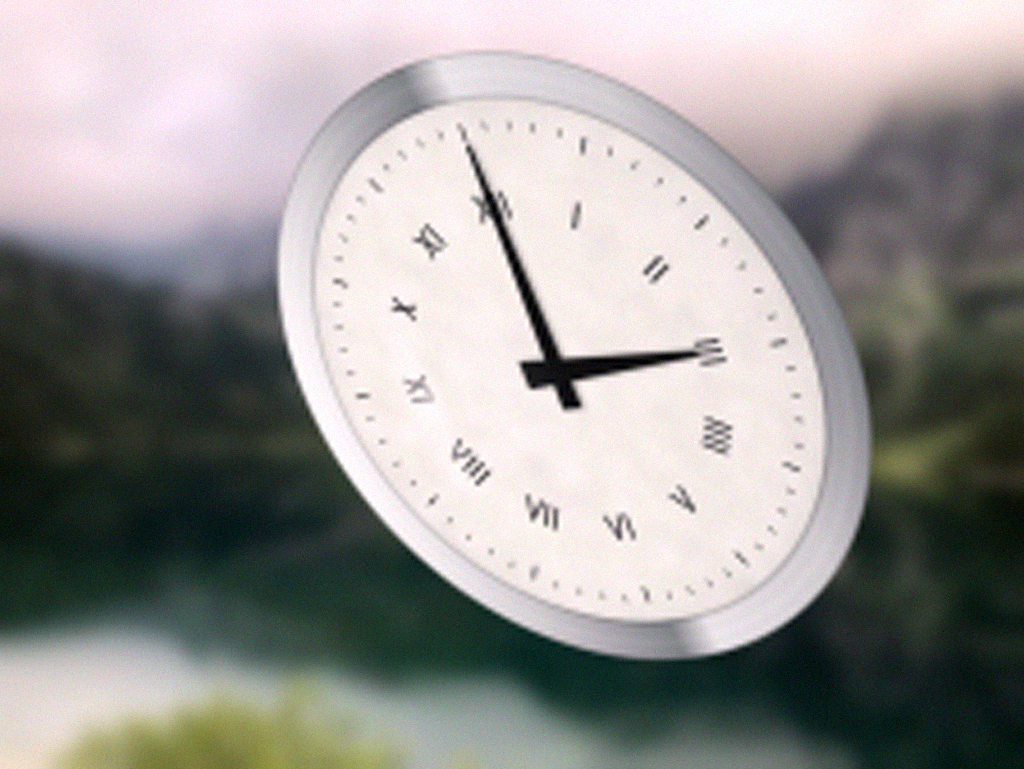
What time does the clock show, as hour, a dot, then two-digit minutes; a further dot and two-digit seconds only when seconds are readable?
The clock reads 3.00
